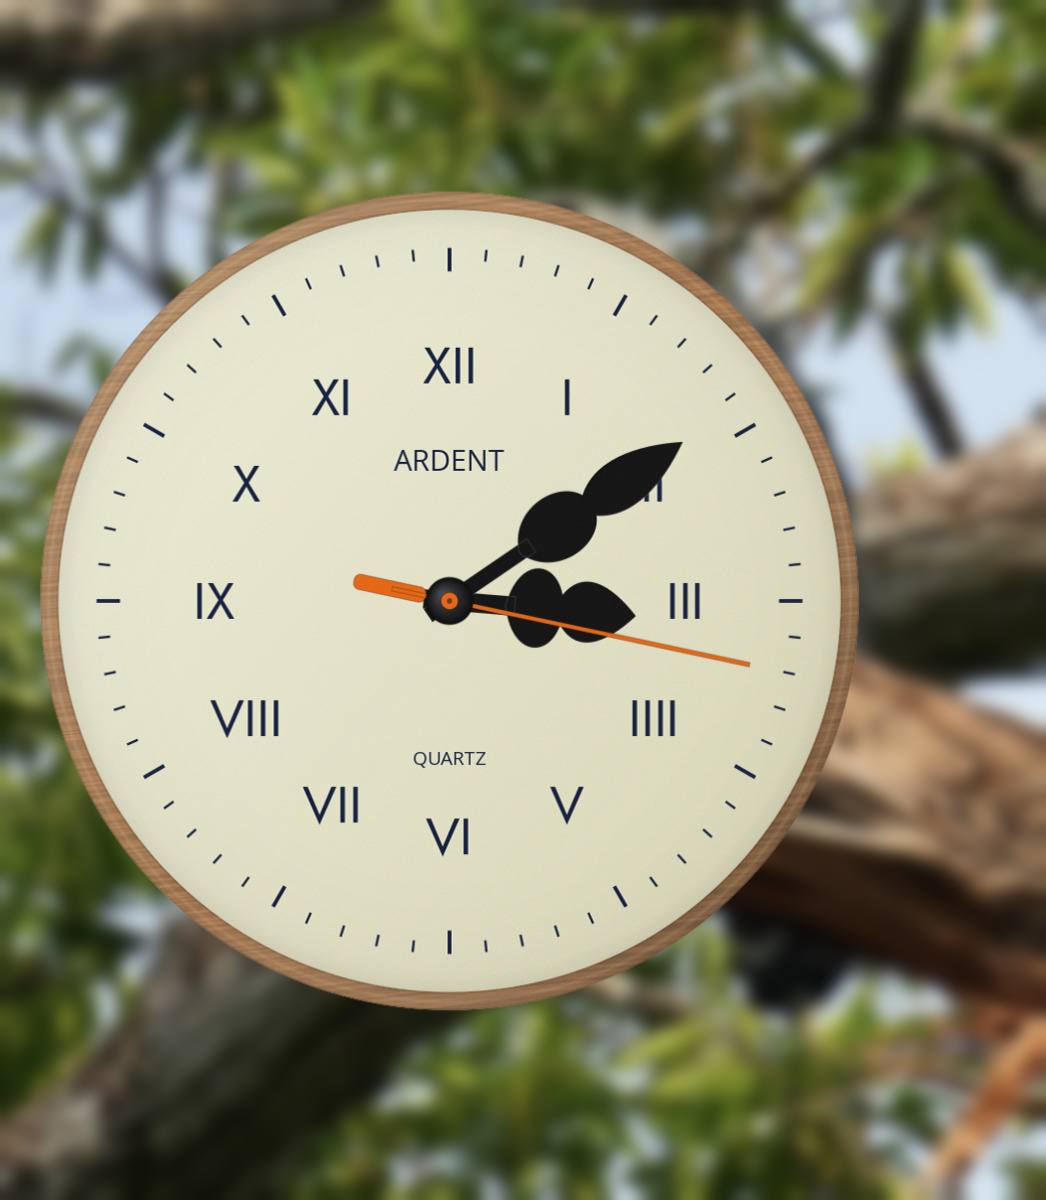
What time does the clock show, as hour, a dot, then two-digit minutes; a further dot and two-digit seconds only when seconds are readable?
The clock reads 3.09.17
